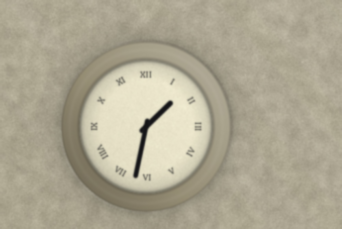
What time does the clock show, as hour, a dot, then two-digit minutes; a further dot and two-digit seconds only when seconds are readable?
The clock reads 1.32
